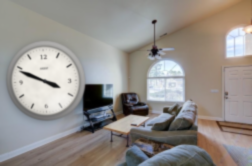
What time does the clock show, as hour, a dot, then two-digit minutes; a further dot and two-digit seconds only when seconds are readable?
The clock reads 3.49
